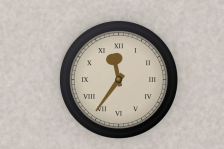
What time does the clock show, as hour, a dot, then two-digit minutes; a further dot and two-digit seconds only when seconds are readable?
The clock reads 11.36
